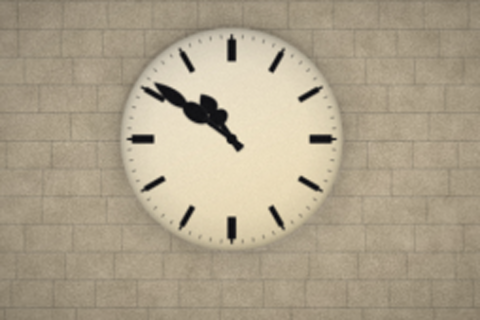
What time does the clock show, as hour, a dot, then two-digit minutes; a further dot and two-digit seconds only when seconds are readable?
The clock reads 10.51
